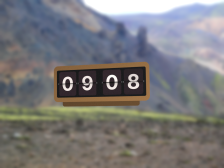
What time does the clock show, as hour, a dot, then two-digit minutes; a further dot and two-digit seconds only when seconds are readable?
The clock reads 9.08
